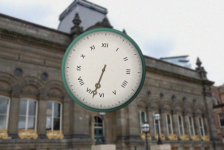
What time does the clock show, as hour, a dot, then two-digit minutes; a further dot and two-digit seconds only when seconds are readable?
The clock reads 6.33
